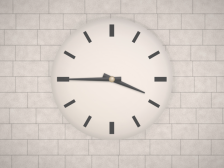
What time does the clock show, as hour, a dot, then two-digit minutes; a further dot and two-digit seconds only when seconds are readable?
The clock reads 3.45
